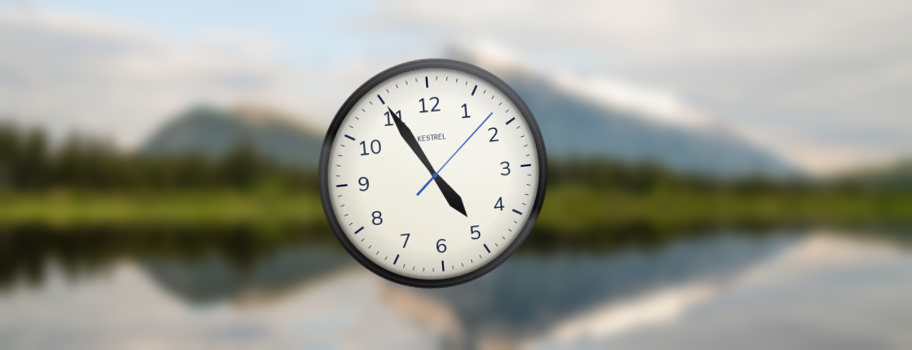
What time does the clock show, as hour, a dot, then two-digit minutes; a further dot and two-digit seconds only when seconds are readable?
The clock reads 4.55.08
